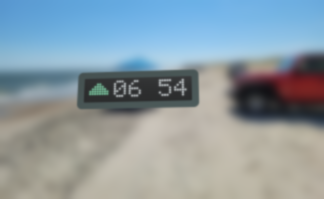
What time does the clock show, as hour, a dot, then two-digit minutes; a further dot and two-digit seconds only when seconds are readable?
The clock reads 6.54
